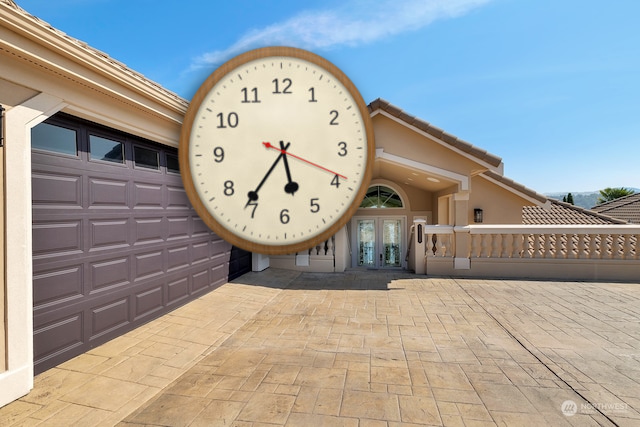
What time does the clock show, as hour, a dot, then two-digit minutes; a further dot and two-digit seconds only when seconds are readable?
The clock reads 5.36.19
